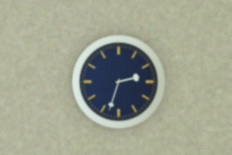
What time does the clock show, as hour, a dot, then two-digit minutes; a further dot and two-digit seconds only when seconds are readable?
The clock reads 2.33
